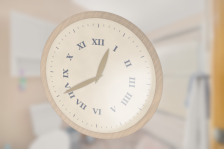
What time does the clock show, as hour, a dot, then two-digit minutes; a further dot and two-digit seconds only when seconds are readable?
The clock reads 12.40
